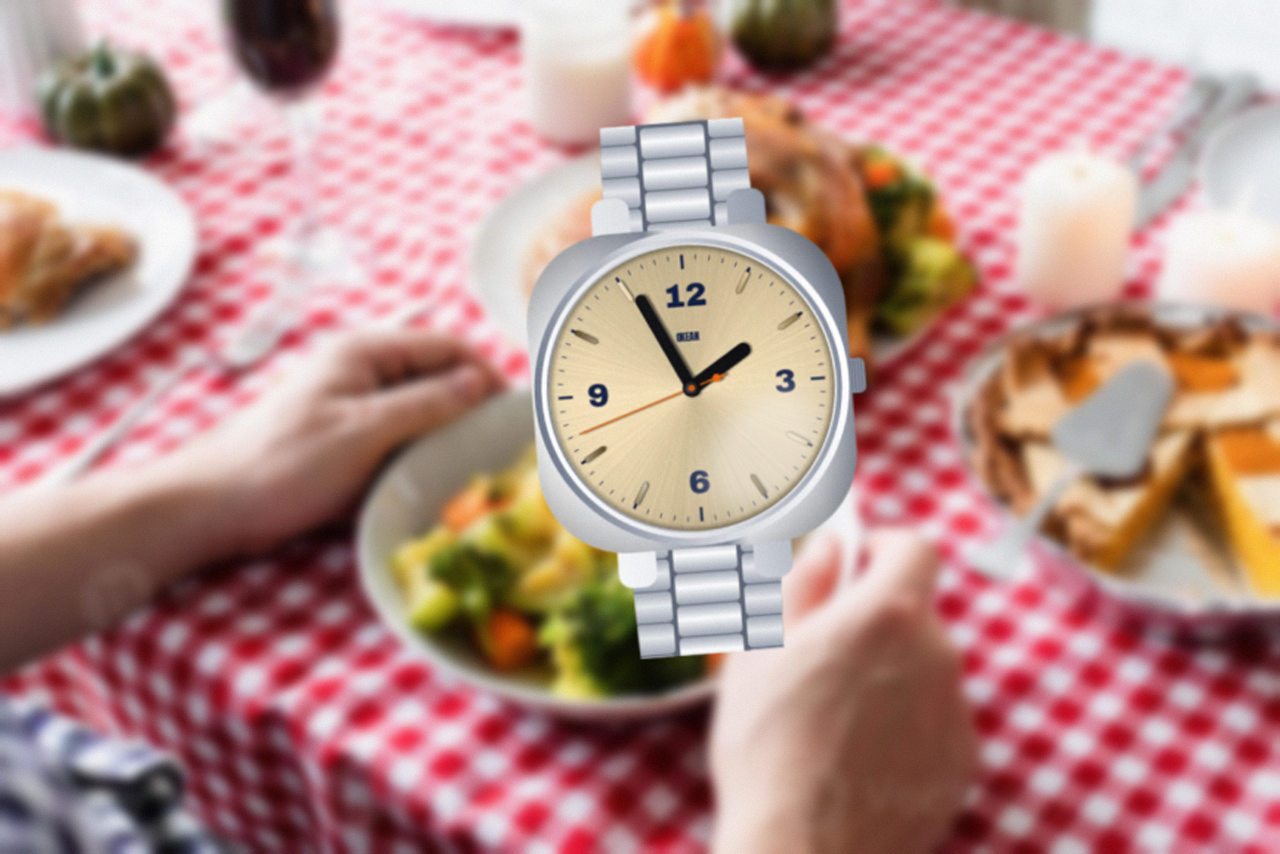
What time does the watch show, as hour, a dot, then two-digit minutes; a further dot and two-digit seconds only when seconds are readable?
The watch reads 1.55.42
